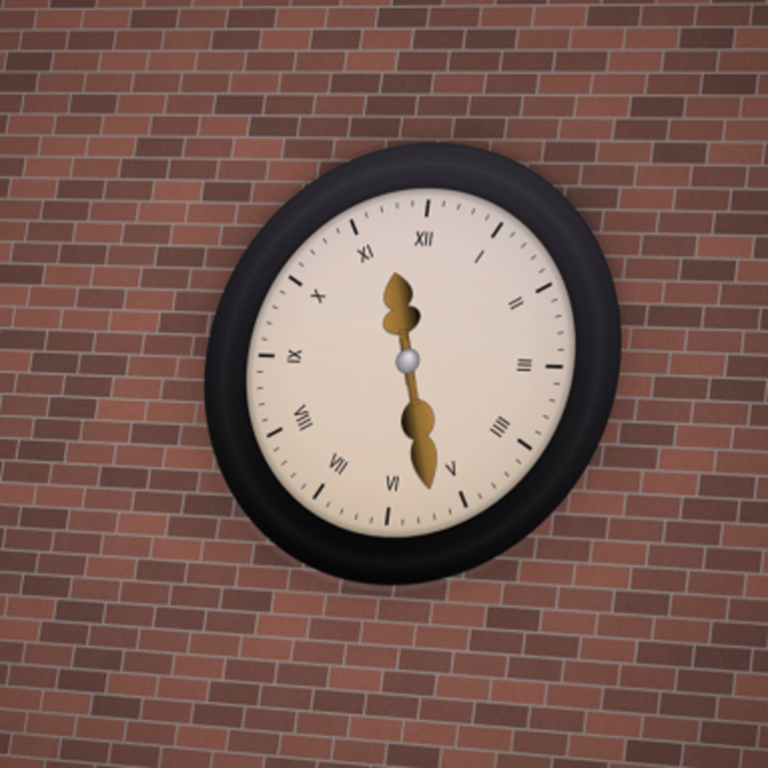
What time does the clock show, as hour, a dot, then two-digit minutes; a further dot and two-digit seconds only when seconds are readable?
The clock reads 11.27
